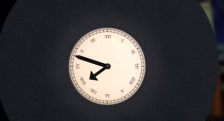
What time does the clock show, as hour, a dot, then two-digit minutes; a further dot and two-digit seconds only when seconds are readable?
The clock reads 7.48
